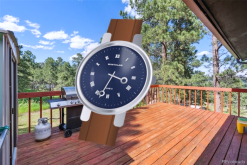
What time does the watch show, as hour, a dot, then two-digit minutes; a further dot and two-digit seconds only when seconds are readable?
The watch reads 3.33
